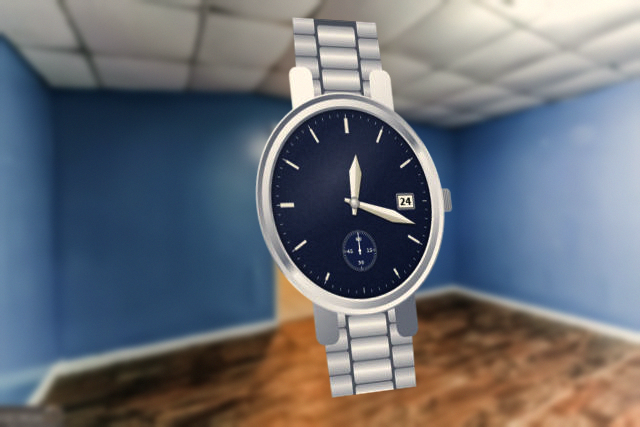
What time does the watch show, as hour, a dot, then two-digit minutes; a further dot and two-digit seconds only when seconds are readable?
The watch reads 12.18
